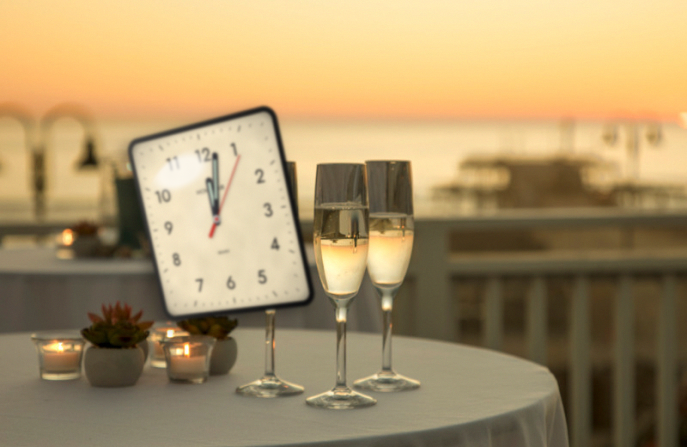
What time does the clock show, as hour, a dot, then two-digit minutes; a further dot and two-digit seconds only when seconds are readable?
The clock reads 12.02.06
